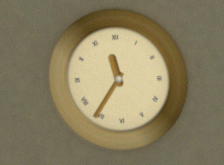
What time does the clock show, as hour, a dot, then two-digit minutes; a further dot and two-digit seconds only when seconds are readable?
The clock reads 11.36
